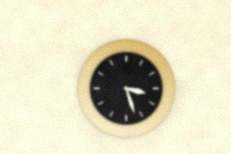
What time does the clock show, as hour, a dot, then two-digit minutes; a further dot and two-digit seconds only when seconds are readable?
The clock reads 3.27
